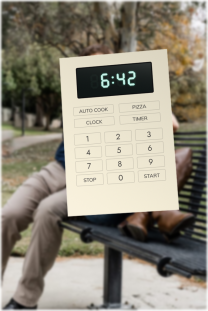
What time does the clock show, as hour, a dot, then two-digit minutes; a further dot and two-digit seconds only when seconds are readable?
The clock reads 6.42
